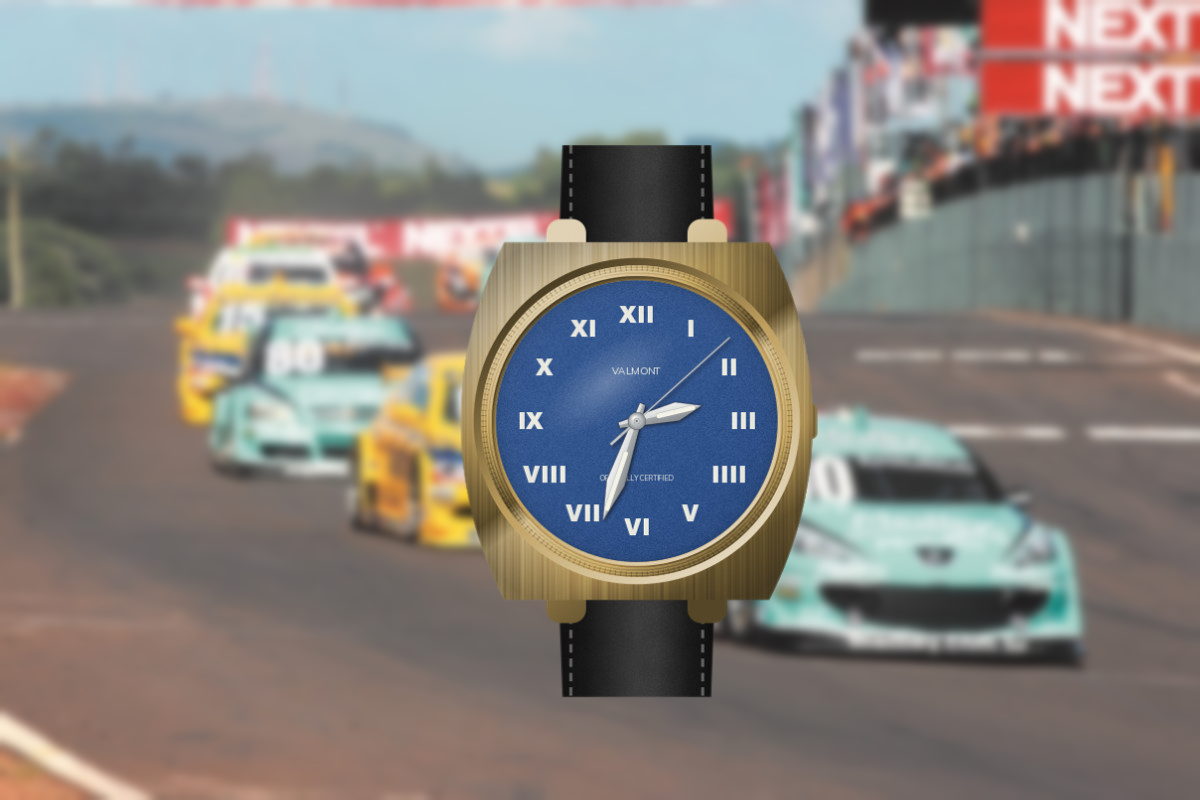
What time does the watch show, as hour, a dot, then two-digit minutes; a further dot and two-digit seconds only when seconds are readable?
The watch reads 2.33.08
